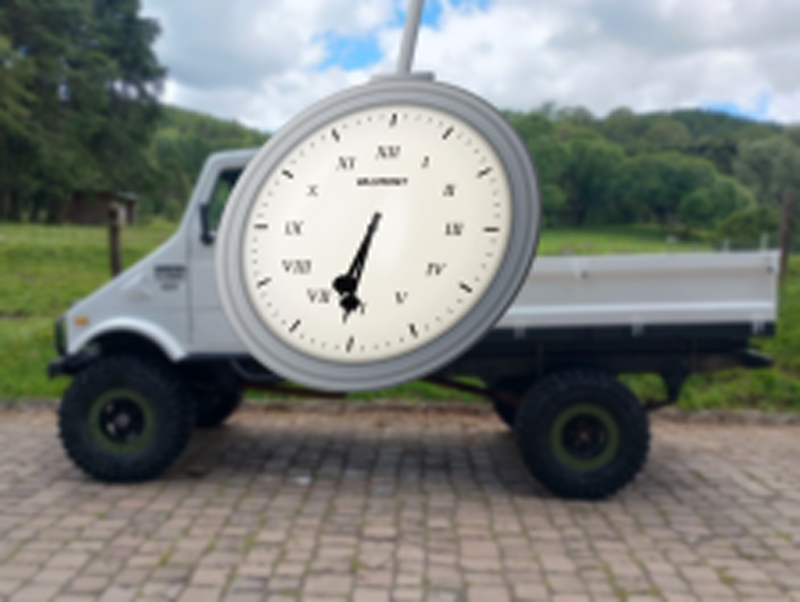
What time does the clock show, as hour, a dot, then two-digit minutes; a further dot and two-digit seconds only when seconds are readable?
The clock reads 6.31
